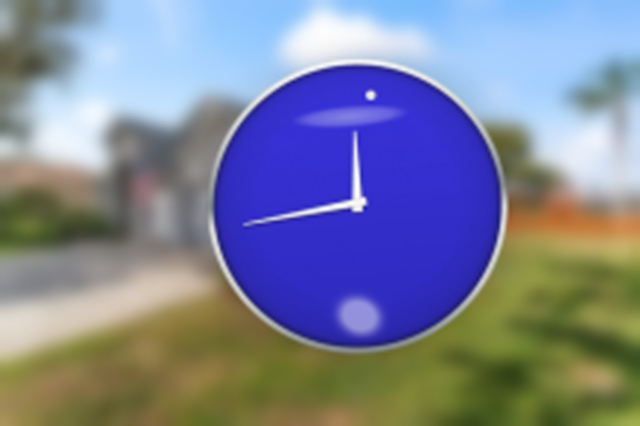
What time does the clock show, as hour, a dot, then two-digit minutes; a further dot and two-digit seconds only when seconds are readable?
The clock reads 11.42
